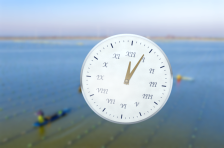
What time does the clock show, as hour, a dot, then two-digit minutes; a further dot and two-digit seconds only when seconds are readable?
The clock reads 12.04
